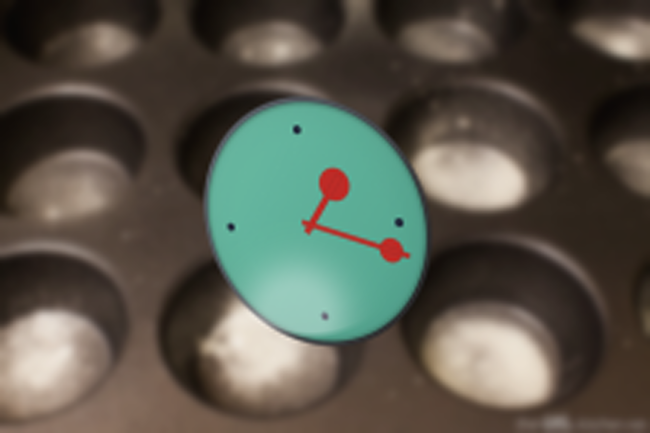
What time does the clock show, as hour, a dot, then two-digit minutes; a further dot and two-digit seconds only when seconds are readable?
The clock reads 1.18
